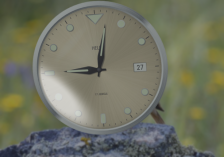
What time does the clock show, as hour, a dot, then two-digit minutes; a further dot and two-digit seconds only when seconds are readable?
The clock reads 9.02
